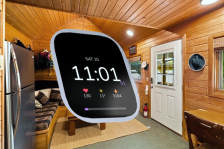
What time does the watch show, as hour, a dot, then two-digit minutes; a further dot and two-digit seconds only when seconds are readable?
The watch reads 11.01
